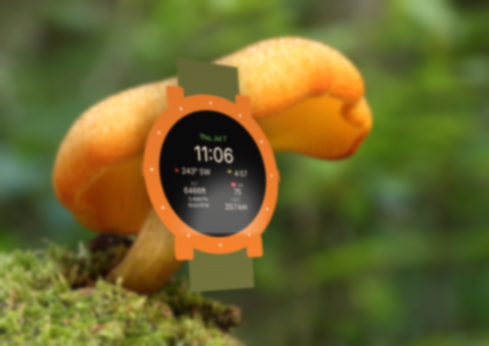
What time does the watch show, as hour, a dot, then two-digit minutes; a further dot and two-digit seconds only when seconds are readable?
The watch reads 11.06
